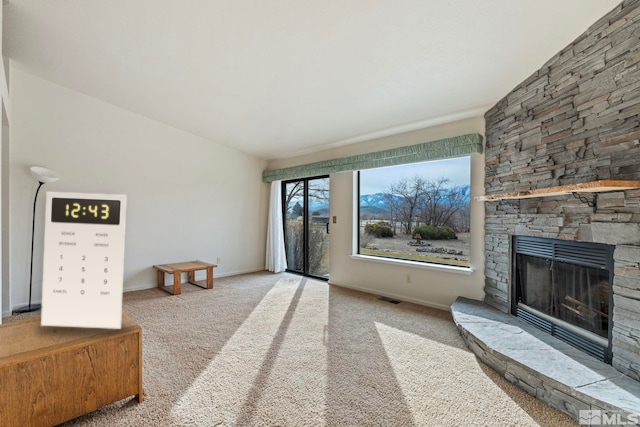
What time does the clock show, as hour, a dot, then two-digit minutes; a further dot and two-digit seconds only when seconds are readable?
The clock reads 12.43
